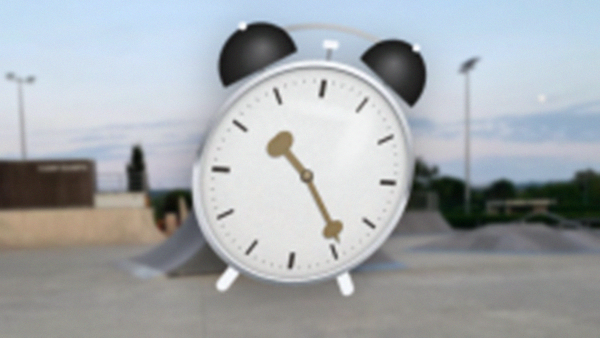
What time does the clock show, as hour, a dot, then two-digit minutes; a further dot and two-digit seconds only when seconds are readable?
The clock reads 10.24
